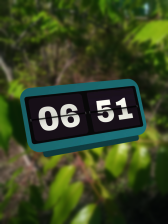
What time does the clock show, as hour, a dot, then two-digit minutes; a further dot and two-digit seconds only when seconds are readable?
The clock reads 6.51
